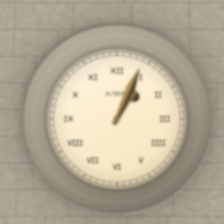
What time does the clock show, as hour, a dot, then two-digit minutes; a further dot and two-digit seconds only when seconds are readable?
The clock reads 1.04
